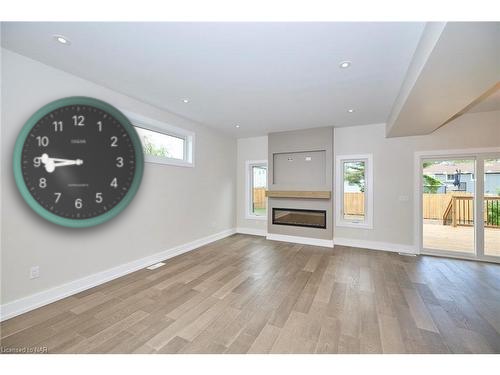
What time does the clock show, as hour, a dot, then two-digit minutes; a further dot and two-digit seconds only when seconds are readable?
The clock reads 8.46
